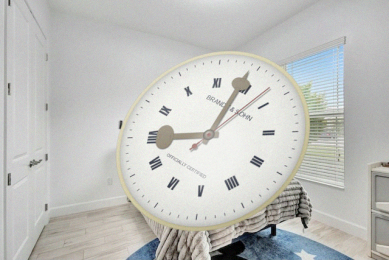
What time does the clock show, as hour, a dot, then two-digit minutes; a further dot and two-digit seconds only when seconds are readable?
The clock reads 7.59.03
